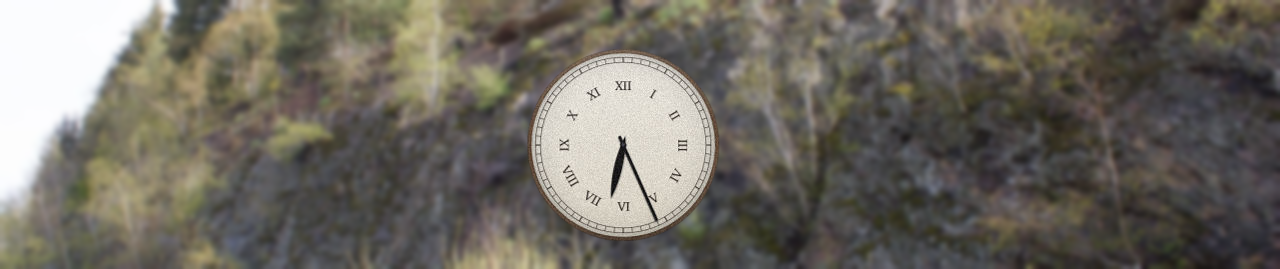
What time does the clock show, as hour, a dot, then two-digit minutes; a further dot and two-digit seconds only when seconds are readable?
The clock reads 6.26
